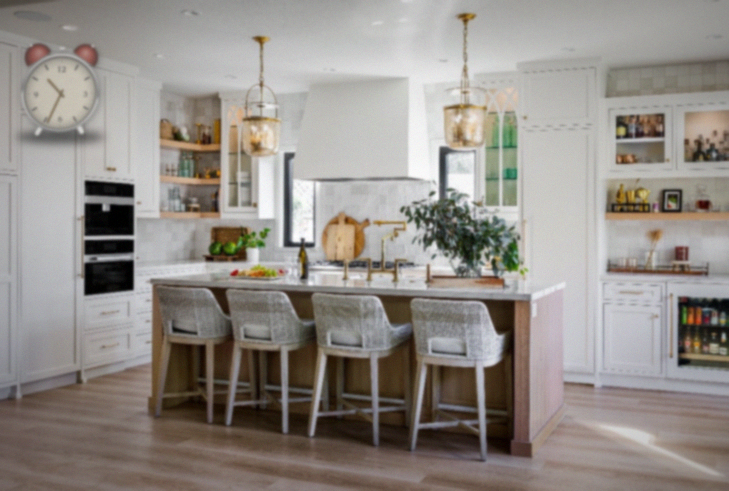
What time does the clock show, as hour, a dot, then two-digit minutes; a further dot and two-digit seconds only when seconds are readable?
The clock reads 10.34
